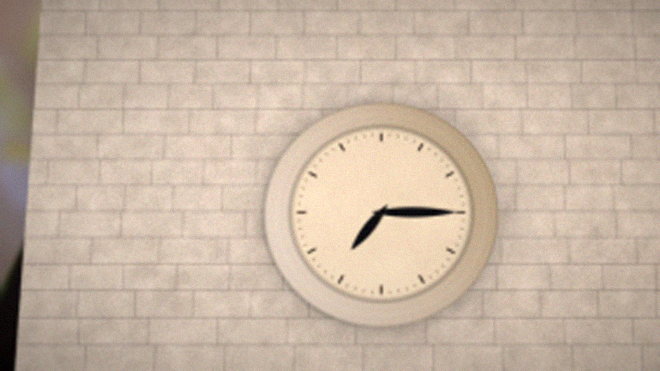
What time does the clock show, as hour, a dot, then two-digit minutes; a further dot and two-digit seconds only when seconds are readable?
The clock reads 7.15
